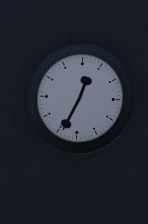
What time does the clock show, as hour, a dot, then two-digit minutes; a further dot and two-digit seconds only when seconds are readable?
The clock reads 12.34
